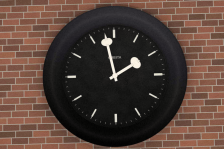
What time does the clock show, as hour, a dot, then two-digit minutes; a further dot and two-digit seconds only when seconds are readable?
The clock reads 1.58
